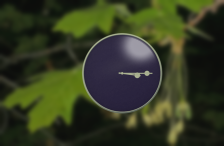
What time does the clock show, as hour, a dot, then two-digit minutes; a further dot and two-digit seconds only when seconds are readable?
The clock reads 3.15
